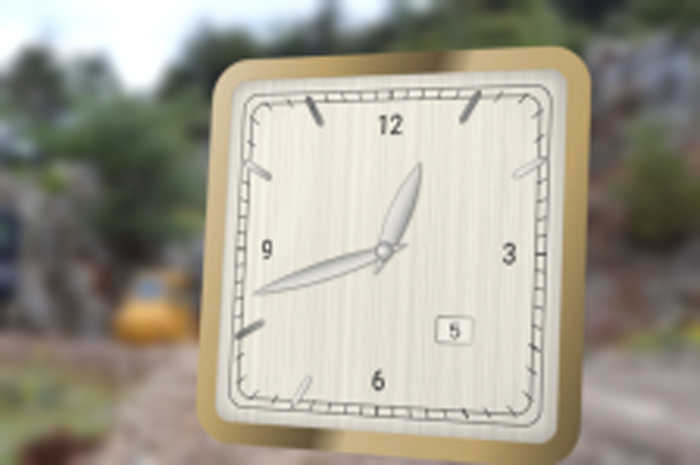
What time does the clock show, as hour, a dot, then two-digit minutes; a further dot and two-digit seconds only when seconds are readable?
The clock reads 12.42
